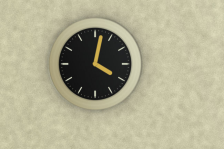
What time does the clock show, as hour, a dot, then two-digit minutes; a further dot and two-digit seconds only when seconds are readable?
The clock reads 4.02
